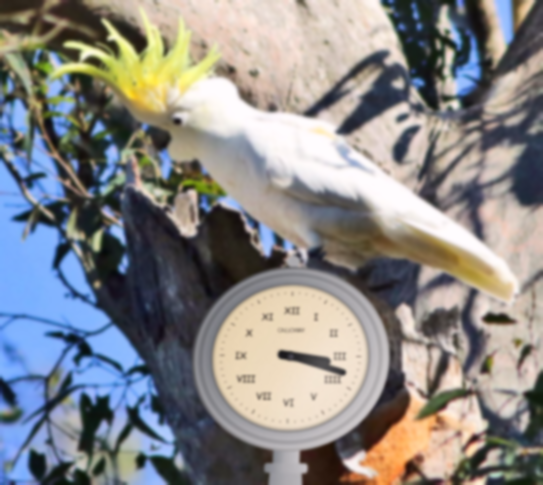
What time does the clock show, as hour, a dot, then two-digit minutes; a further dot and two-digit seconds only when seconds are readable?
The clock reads 3.18
